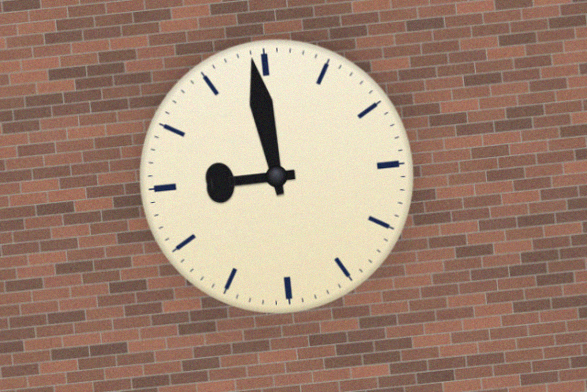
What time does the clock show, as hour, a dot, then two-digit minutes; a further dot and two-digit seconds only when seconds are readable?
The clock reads 8.59
